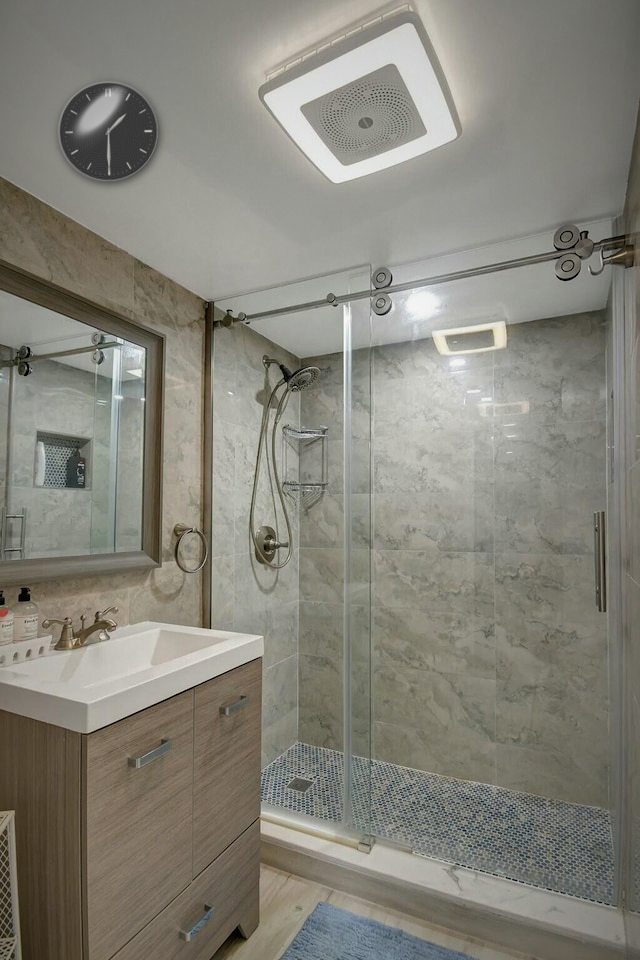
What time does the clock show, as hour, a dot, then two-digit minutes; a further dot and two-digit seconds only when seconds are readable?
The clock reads 1.30
